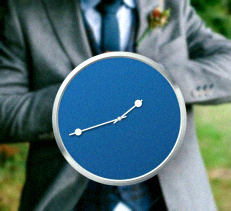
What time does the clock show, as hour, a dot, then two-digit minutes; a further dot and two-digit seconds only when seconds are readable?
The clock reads 1.42
